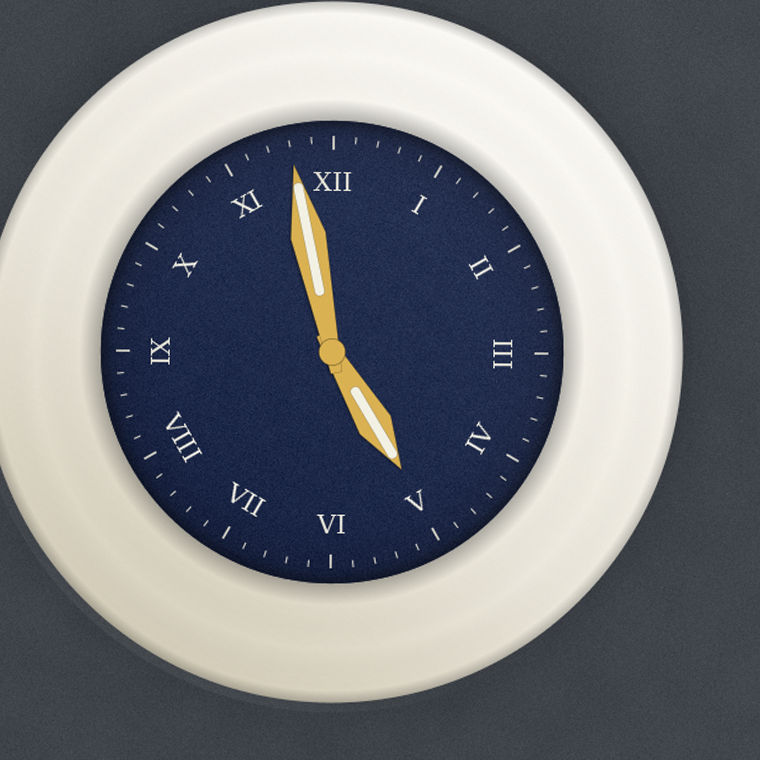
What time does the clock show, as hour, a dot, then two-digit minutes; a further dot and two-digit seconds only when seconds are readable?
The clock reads 4.58
